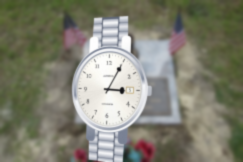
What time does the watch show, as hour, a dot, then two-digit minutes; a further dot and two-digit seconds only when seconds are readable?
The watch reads 3.05
